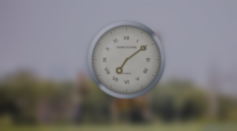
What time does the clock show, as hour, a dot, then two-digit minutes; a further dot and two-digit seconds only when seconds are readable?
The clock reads 7.09
